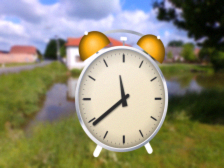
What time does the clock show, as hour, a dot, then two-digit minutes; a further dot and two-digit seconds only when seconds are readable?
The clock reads 11.39
